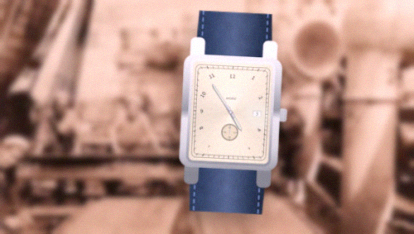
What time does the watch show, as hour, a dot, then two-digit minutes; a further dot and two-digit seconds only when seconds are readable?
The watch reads 4.54
